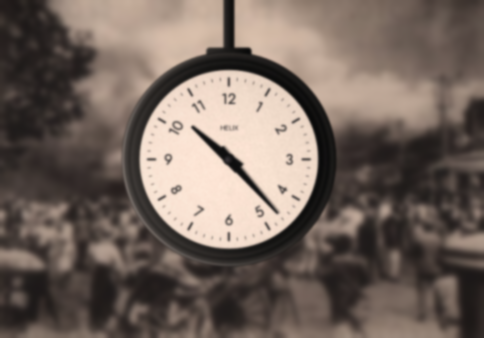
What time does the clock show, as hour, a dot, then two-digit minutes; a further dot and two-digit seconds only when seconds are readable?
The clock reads 10.23
